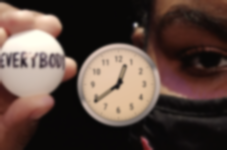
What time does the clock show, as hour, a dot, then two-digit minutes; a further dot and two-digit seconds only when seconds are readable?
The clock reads 12.39
